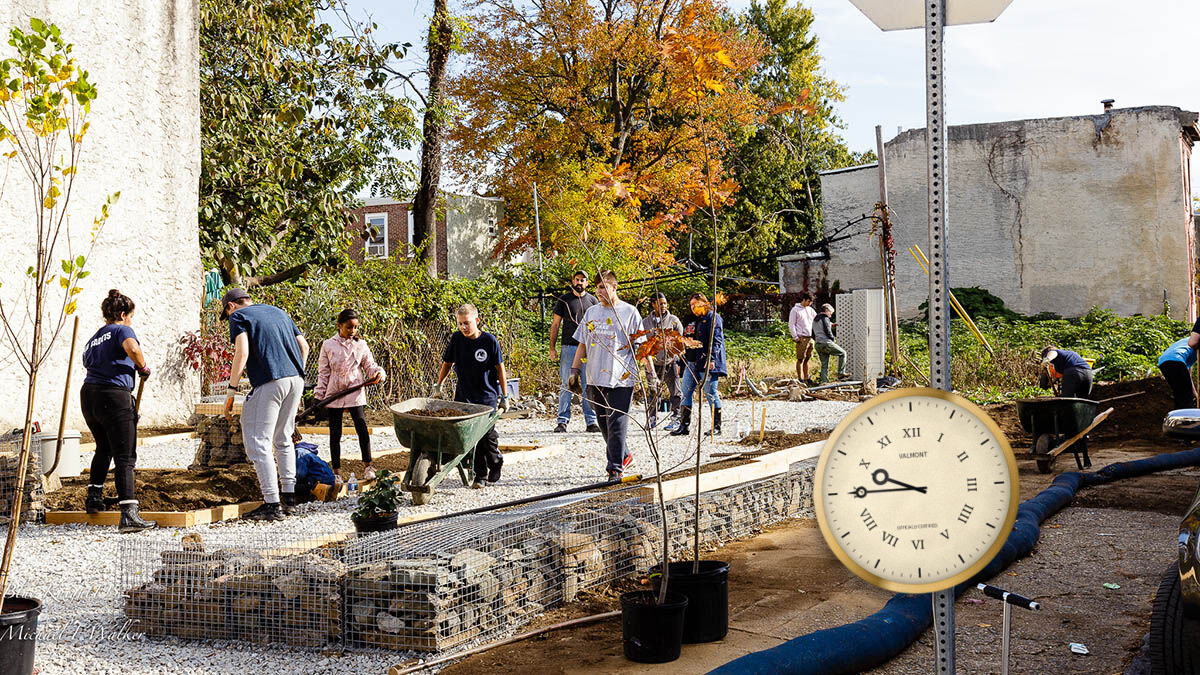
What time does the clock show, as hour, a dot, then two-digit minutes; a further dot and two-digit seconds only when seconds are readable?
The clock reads 9.45
